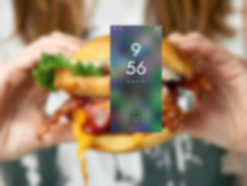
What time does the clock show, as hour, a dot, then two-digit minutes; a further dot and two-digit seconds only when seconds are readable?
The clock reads 9.56
